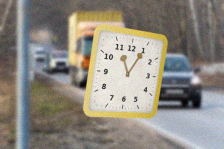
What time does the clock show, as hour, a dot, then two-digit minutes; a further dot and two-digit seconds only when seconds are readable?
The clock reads 11.05
